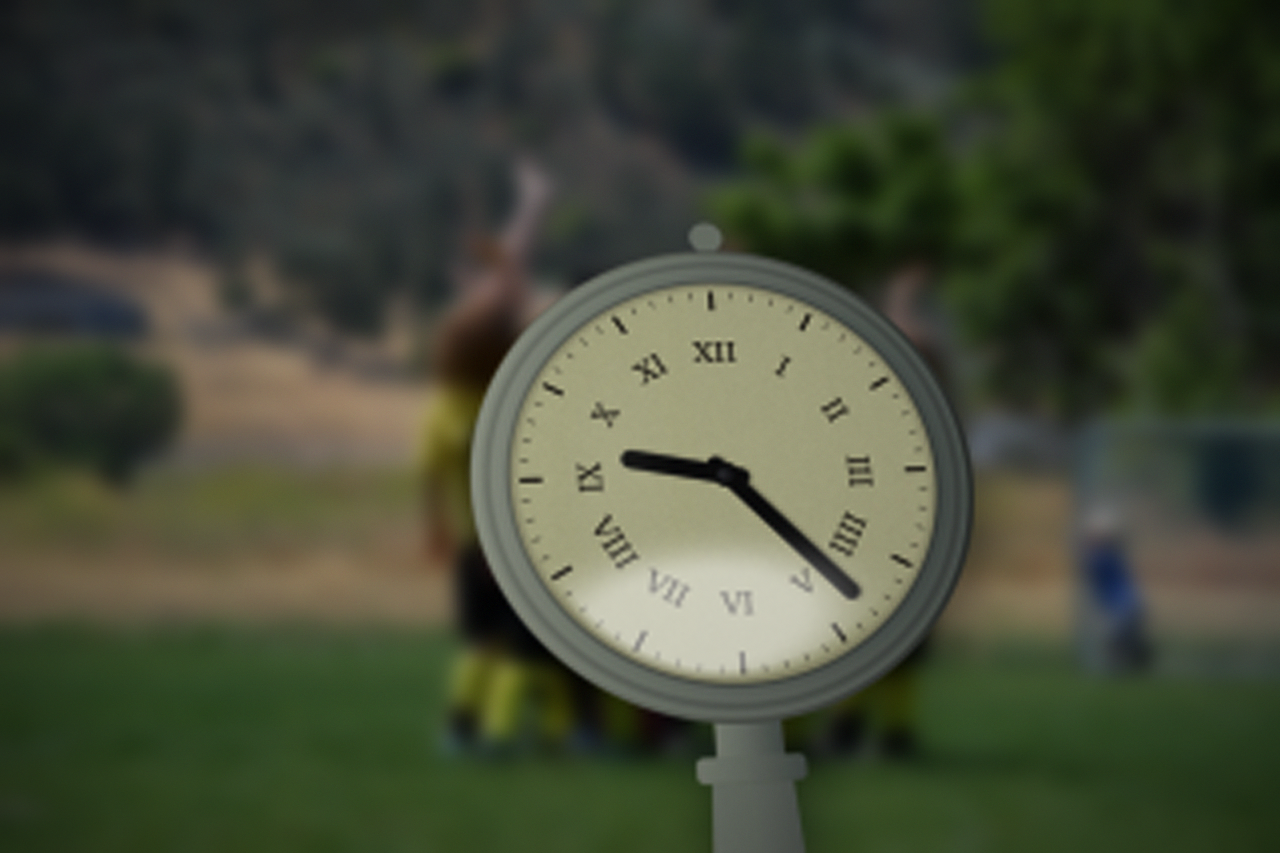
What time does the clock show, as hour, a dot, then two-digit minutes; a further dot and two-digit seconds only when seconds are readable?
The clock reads 9.23
